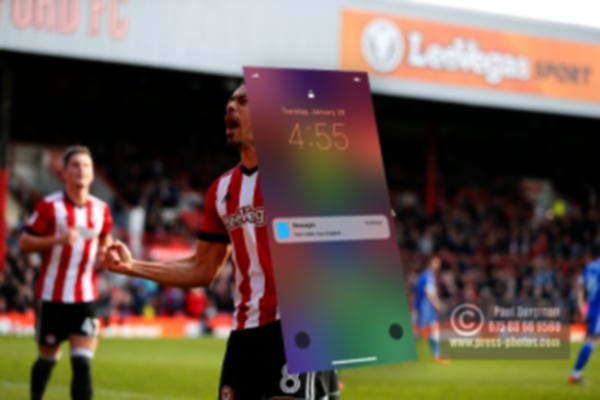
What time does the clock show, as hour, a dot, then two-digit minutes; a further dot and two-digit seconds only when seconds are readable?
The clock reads 4.55
